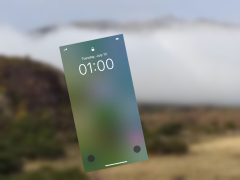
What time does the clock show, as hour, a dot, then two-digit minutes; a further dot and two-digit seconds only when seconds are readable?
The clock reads 1.00
